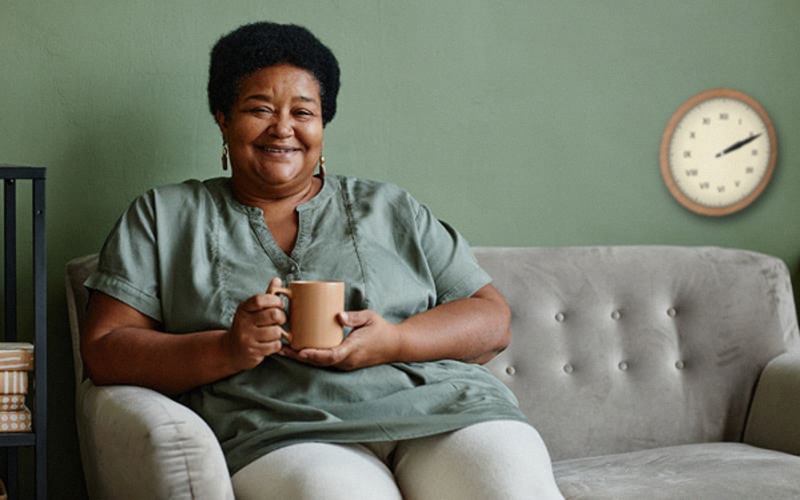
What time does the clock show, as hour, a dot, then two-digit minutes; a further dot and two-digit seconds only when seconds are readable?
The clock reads 2.11
